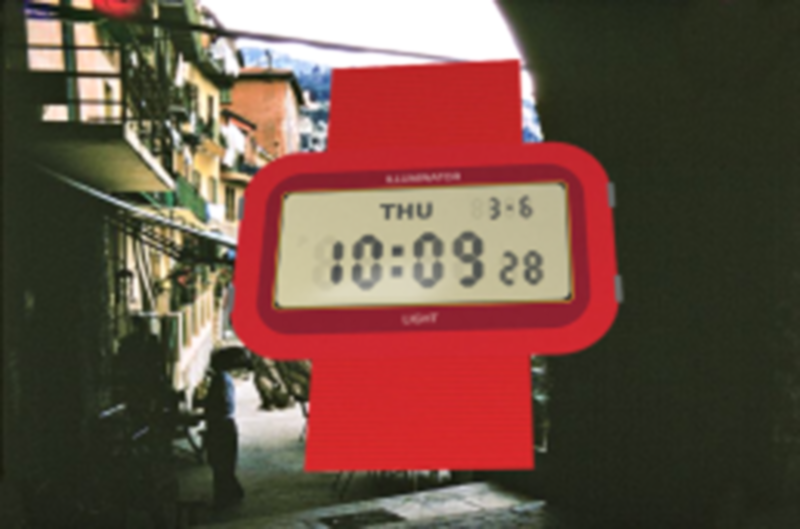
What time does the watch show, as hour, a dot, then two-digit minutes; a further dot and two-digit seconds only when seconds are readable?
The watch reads 10.09.28
